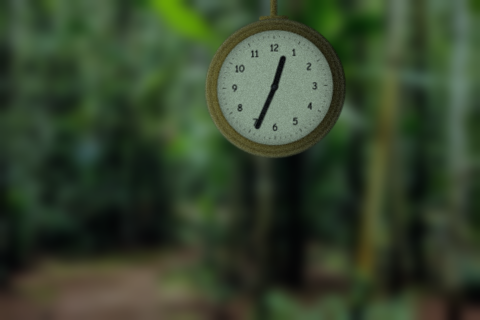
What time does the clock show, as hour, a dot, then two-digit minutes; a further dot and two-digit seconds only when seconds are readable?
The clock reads 12.34
